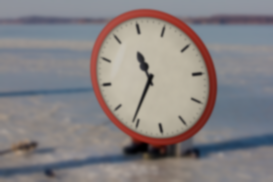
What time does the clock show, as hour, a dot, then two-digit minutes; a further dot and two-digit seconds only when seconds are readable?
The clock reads 11.36
